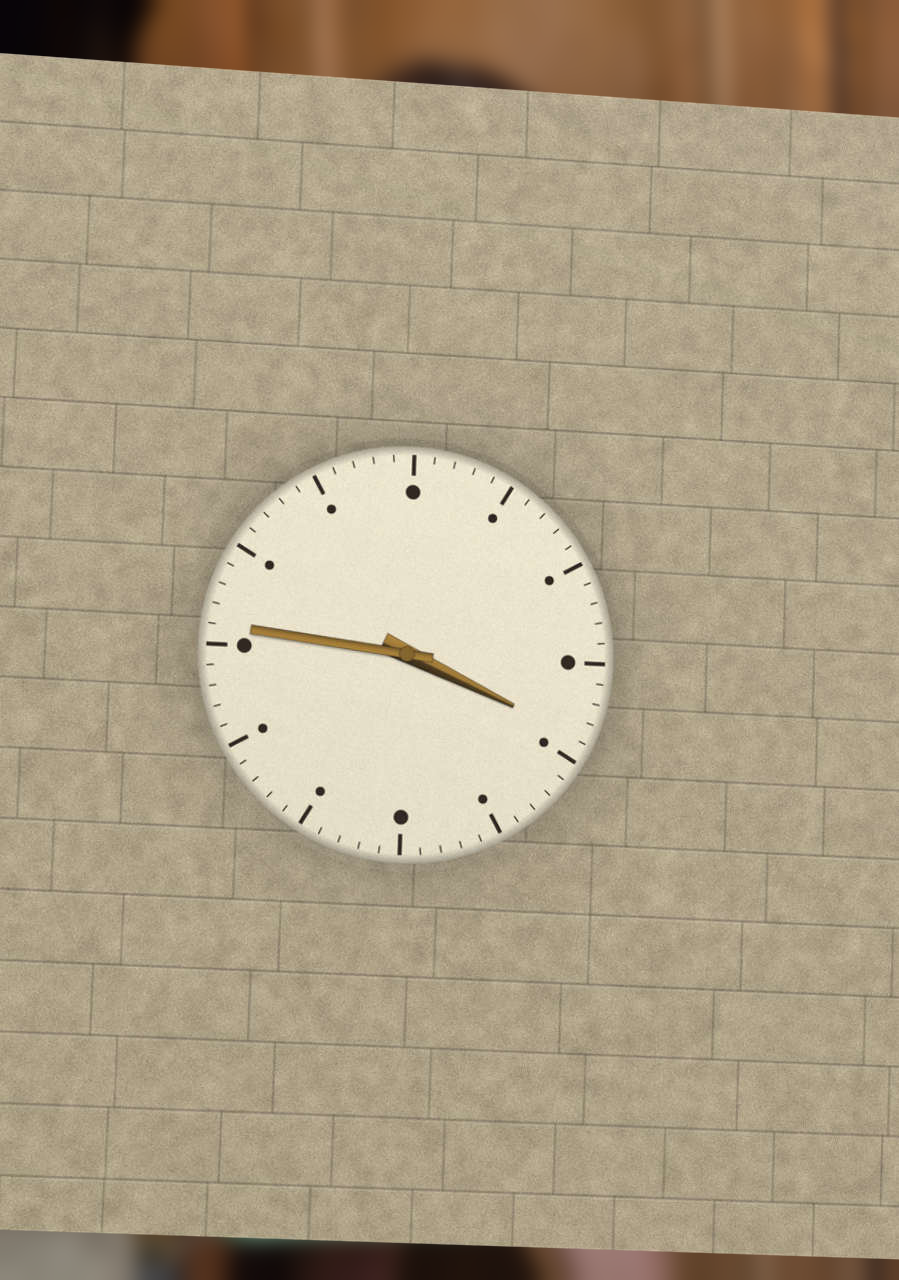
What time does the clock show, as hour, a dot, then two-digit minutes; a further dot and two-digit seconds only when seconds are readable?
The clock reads 3.46
